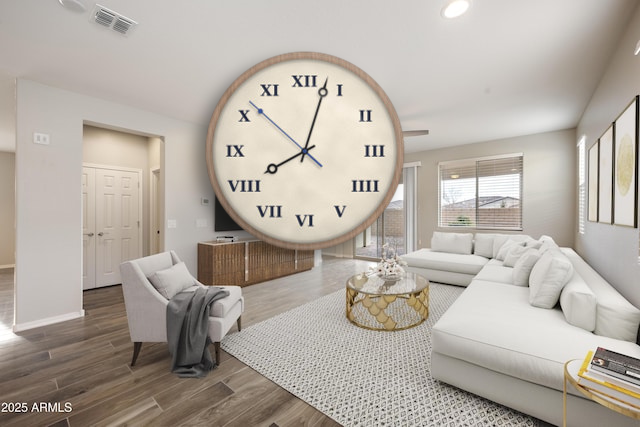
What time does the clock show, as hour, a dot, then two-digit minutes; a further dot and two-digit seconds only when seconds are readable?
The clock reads 8.02.52
